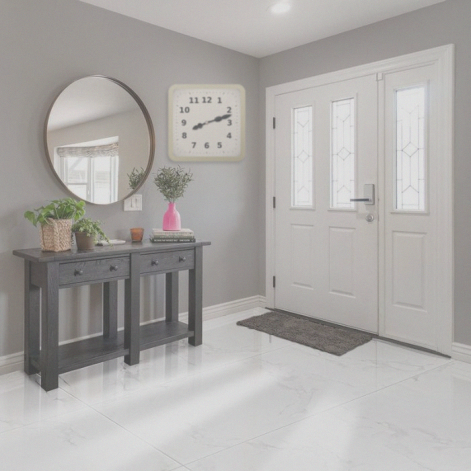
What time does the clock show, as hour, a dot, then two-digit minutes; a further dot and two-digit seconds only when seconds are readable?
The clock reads 8.12
